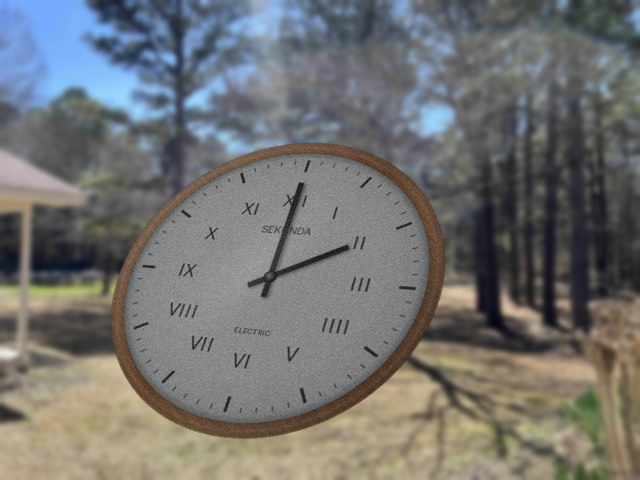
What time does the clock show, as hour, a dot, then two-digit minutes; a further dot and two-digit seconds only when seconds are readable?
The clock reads 2.00
